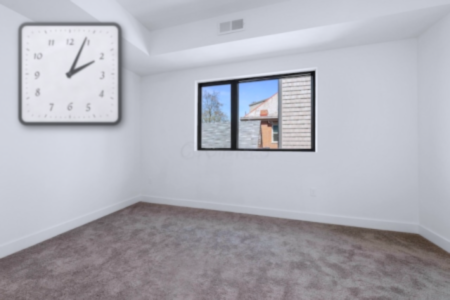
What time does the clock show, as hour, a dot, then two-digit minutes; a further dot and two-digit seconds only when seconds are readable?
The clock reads 2.04
